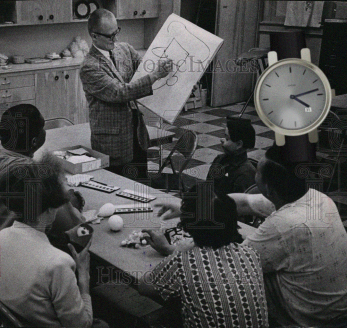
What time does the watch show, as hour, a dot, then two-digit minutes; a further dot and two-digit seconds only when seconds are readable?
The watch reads 4.13
